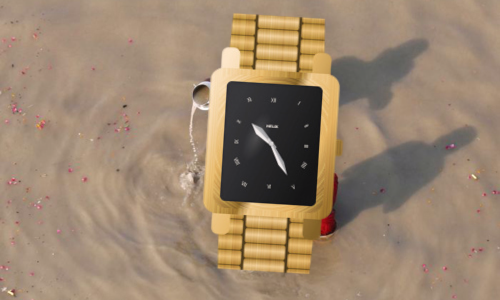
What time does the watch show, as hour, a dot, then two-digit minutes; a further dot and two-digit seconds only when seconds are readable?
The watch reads 10.25
